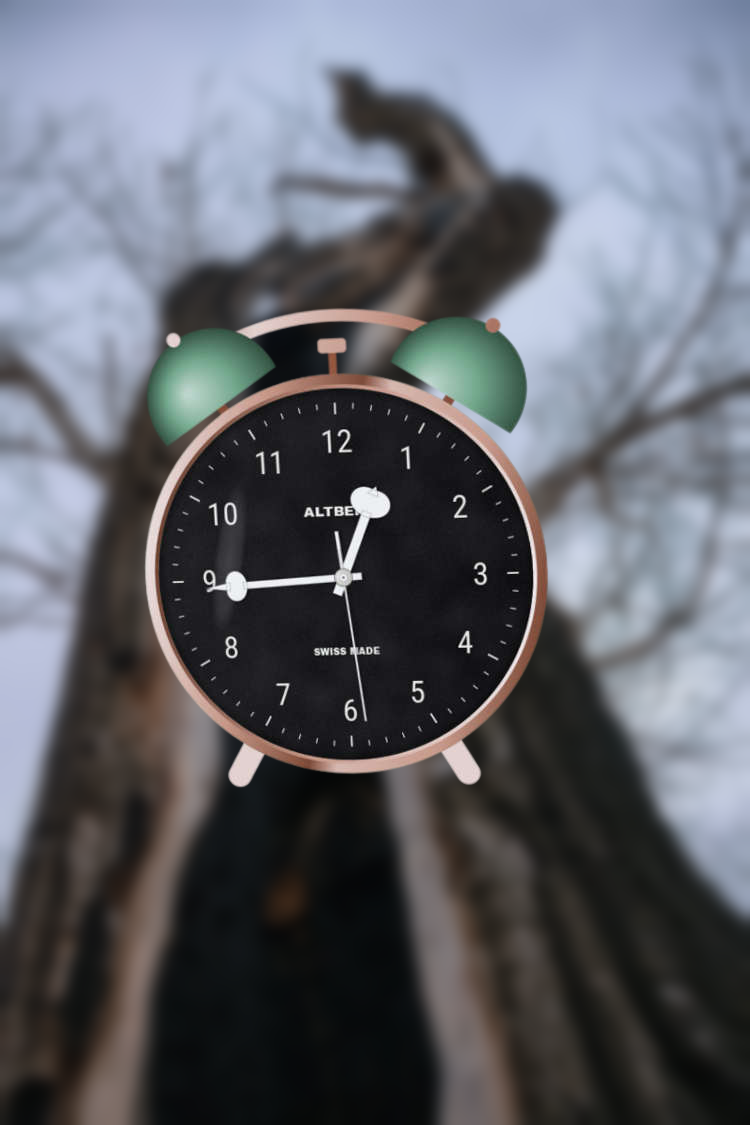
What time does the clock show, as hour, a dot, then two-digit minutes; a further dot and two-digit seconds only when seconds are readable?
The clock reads 12.44.29
